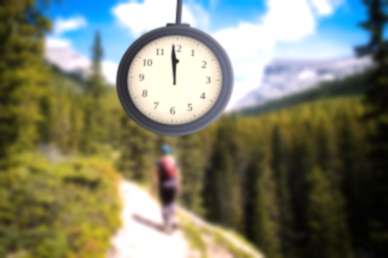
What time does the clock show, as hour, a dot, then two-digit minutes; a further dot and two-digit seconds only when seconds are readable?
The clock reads 11.59
